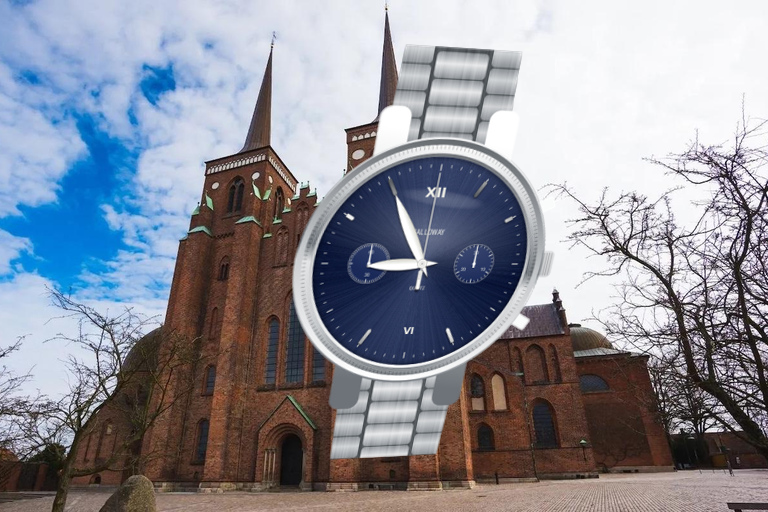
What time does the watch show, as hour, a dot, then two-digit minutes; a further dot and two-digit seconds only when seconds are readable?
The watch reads 8.55
